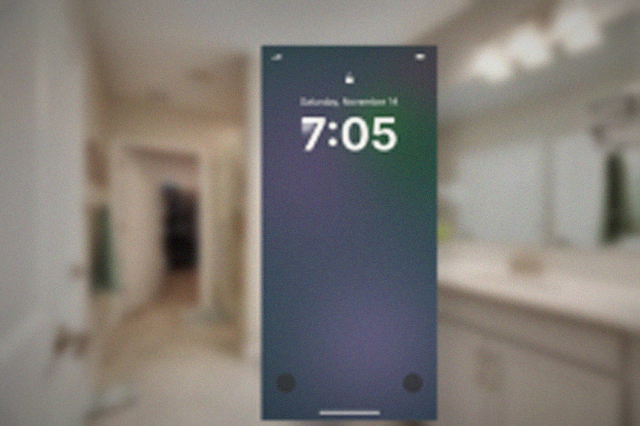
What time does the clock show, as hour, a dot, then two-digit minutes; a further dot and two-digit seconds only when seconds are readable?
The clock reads 7.05
